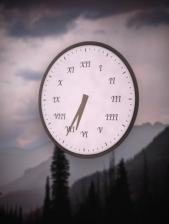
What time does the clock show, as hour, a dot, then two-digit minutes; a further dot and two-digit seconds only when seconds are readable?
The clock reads 6.35
